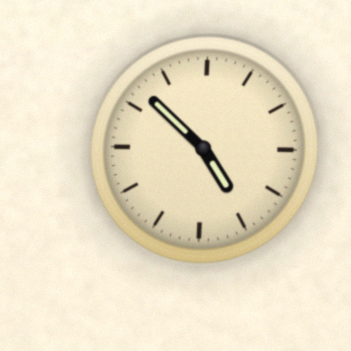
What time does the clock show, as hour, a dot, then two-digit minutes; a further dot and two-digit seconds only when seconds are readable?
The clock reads 4.52
